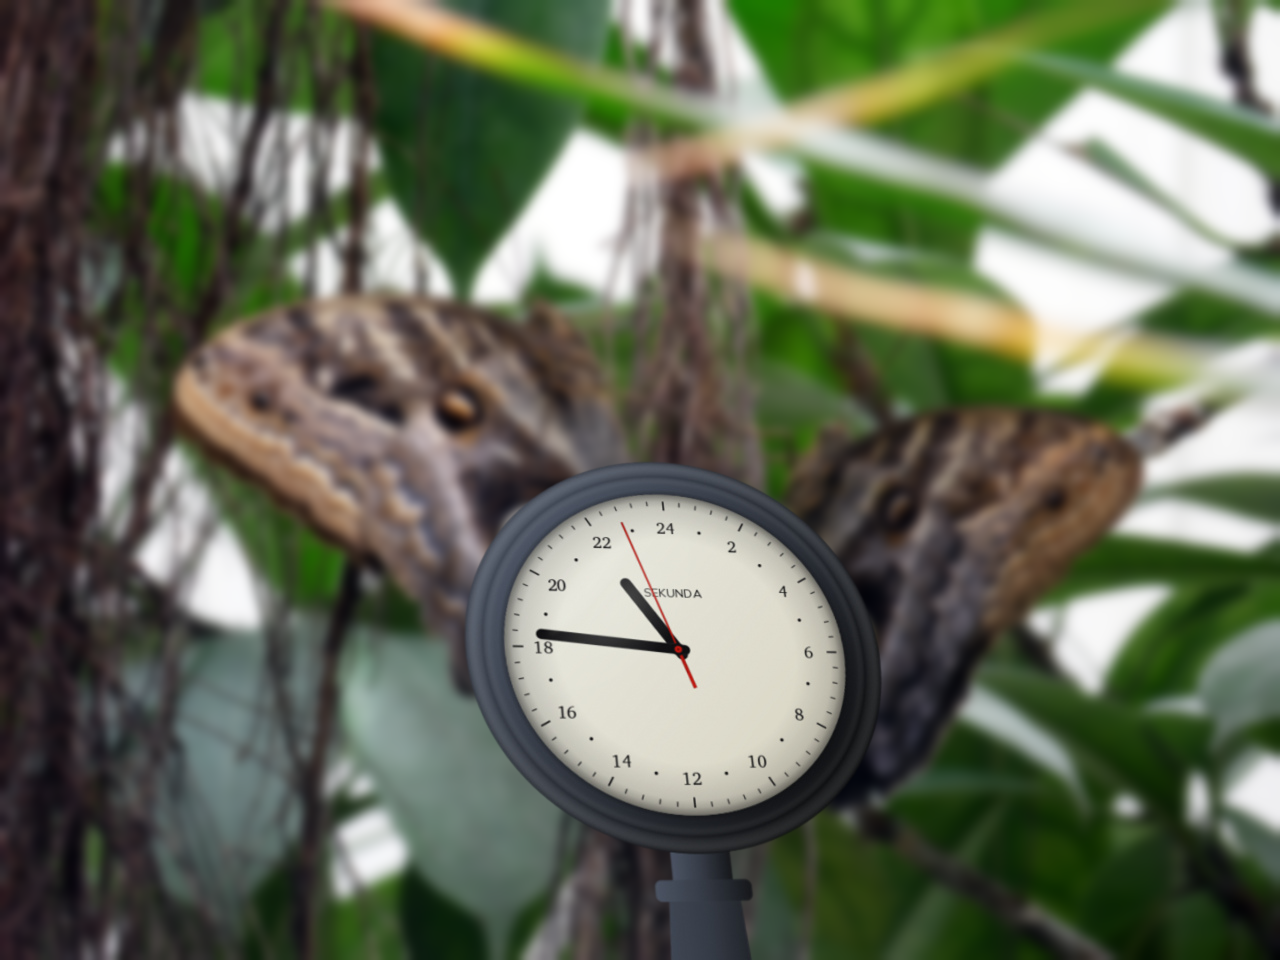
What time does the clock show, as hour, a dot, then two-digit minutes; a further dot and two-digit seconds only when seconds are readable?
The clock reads 21.45.57
